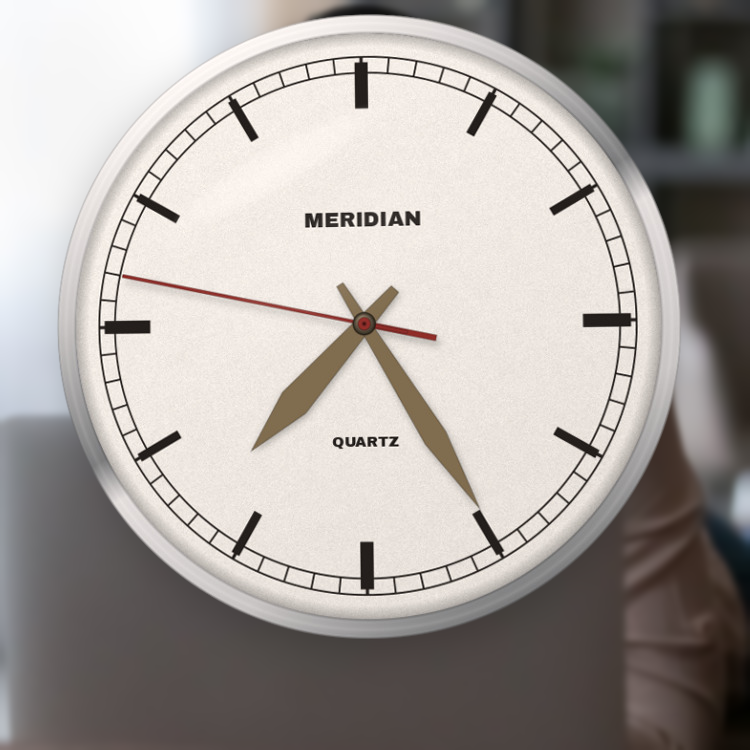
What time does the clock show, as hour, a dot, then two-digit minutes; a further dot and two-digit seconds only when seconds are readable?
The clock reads 7.24.47
